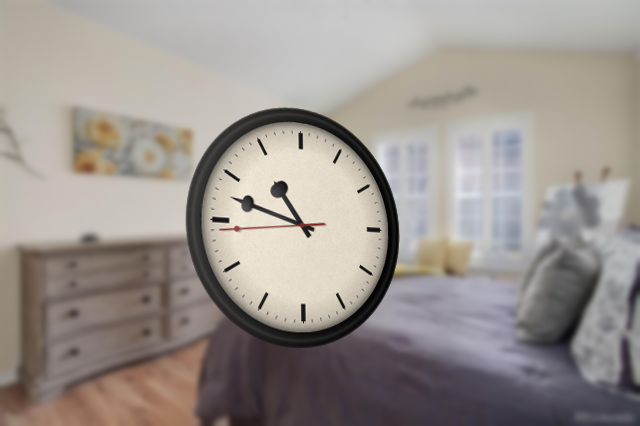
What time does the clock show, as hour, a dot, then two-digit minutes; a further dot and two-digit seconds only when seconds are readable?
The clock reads 10.47.44
